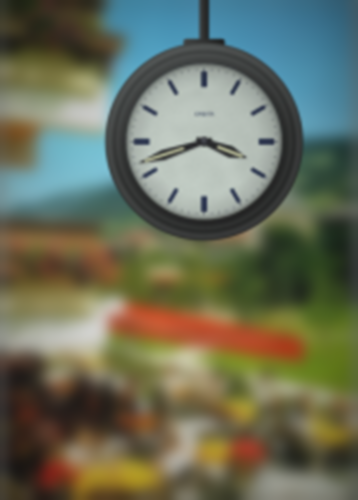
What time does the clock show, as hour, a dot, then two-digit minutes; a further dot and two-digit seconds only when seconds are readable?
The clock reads 3.42
